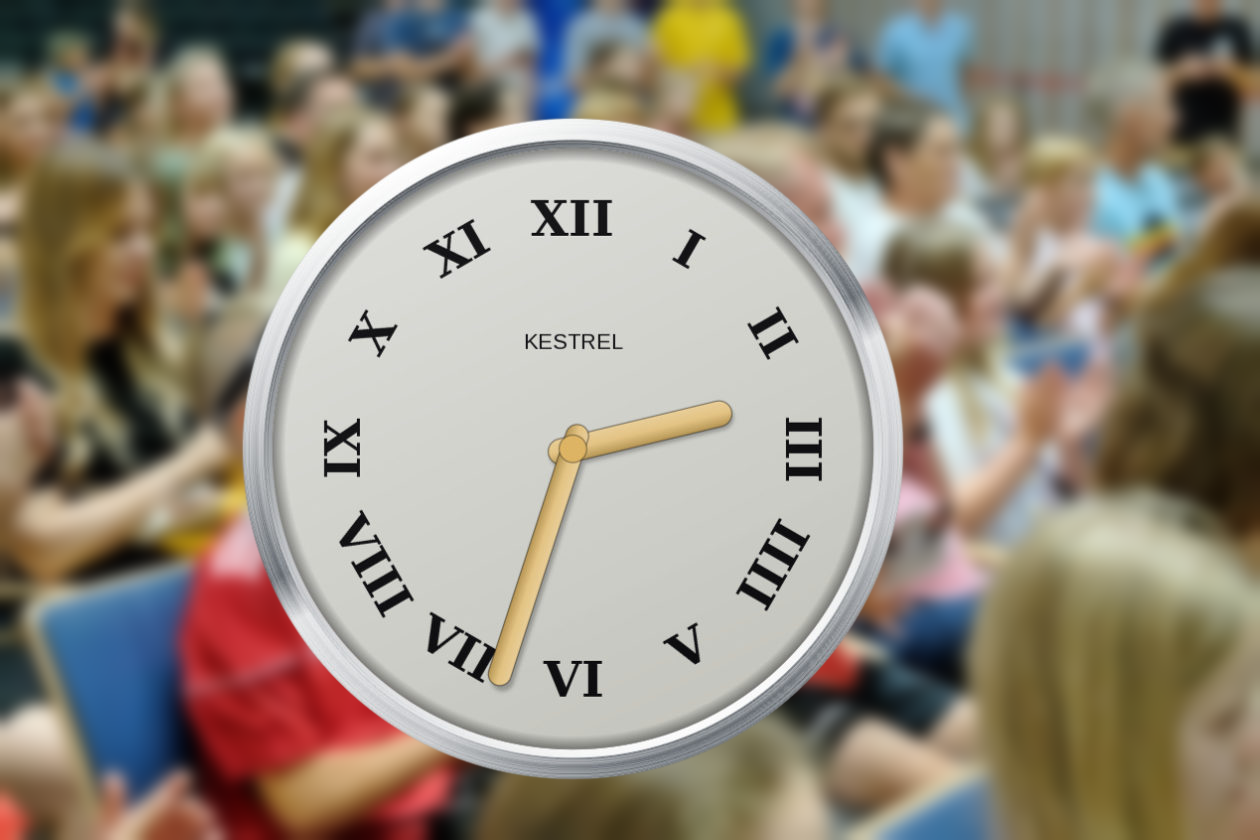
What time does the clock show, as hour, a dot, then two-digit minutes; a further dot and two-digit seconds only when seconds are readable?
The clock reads 2.33
